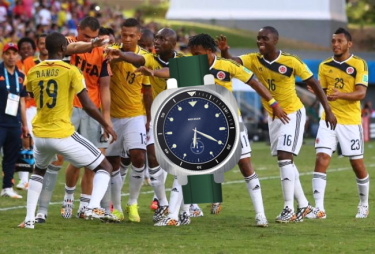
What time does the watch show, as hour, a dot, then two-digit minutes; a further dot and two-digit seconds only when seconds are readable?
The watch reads 6.20
